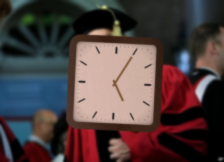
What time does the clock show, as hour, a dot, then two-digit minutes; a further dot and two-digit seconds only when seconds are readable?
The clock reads 5.05
